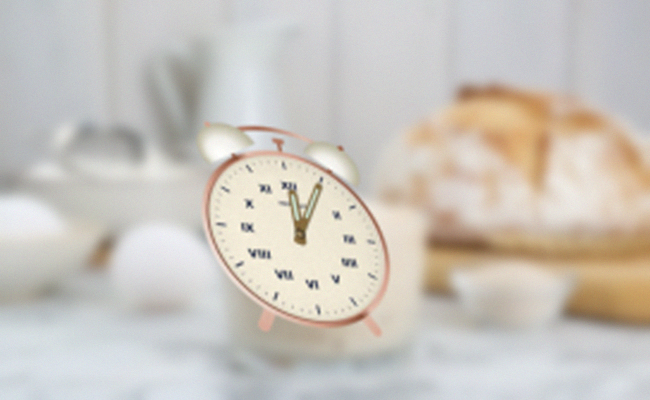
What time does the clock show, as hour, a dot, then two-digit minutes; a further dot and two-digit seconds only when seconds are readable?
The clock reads 12.05
